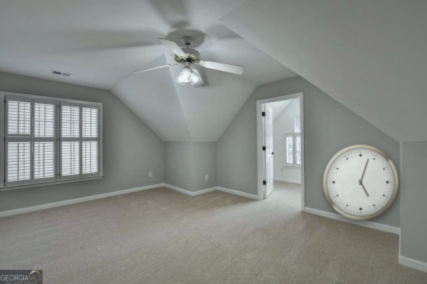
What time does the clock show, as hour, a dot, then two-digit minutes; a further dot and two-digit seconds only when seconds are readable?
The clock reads 5.03
